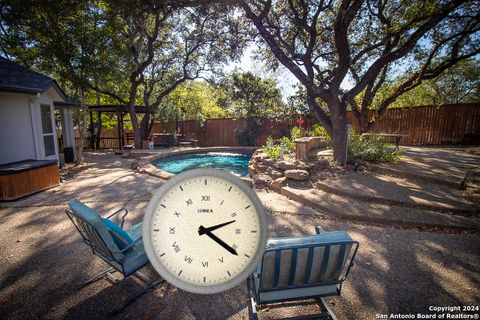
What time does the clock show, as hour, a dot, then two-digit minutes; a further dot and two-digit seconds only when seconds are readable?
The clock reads 2.21
